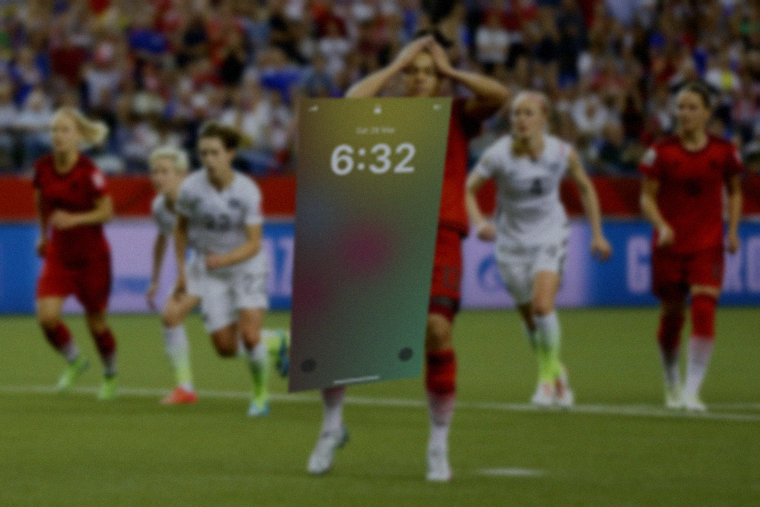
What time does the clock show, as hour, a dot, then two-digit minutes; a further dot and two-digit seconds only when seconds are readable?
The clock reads 6.32
